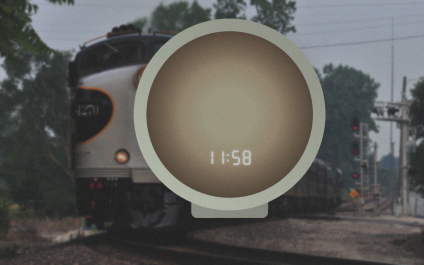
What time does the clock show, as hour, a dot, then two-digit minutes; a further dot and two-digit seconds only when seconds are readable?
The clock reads 11.58
